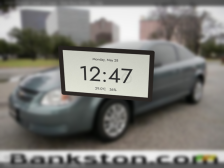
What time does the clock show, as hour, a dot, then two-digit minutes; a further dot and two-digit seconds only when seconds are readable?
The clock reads 12.47
